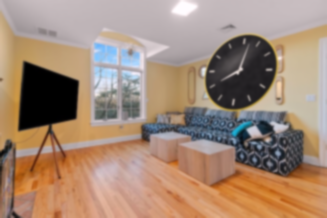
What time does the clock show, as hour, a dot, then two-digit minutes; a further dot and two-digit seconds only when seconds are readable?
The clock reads 8.02
